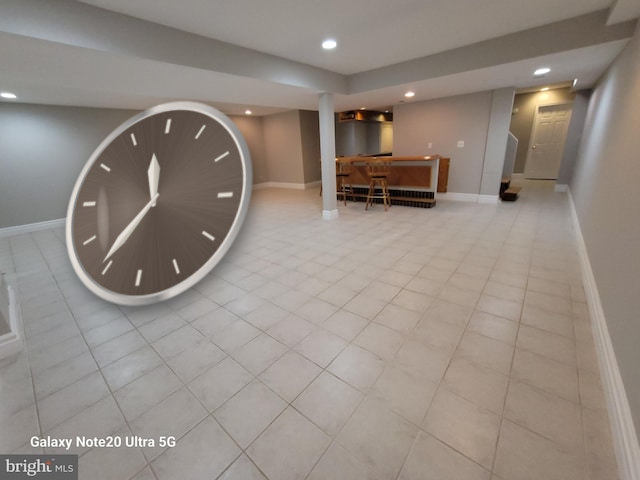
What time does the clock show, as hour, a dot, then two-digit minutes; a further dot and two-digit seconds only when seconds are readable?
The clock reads 11.36
